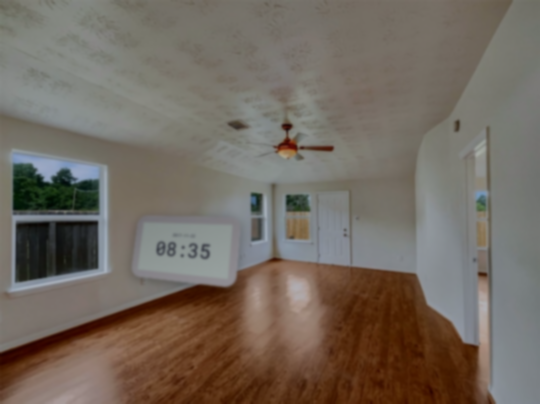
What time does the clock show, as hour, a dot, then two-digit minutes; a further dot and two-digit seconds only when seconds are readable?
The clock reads 8.35
